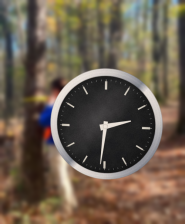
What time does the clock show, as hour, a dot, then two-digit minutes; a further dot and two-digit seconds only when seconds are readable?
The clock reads 2.31
